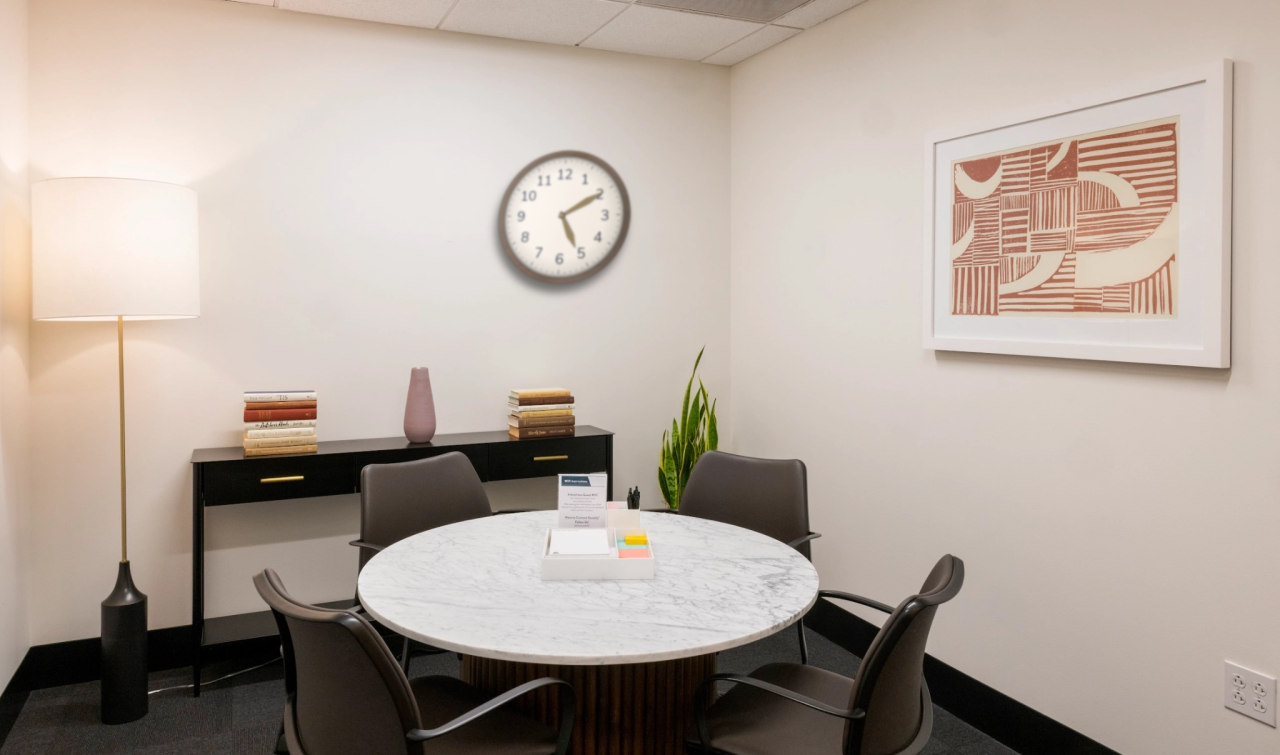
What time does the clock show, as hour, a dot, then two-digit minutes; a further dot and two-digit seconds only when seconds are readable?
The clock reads 5.10
